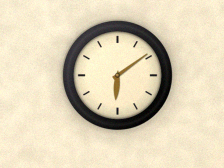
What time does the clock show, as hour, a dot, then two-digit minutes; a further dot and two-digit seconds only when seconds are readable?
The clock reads 6.09
